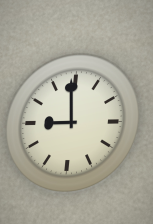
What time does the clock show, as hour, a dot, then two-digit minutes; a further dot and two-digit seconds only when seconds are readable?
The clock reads 8.59
